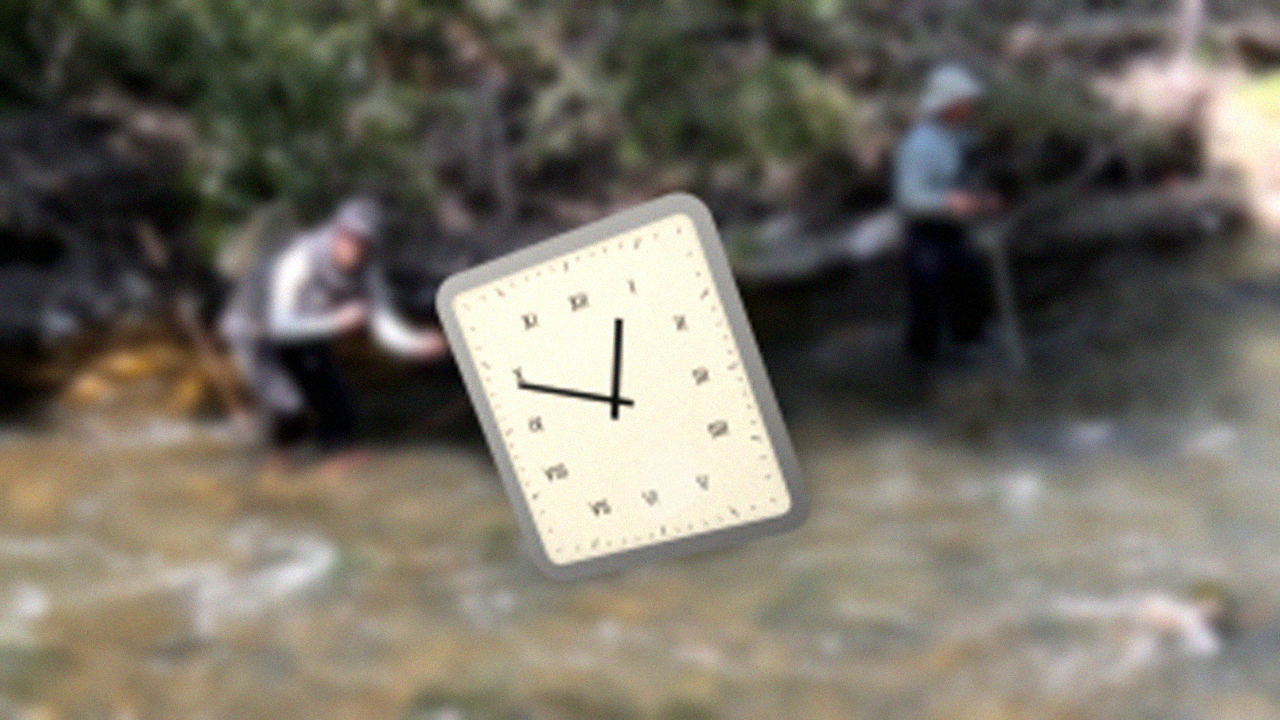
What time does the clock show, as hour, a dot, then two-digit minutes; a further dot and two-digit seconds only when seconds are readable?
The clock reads 12.49
